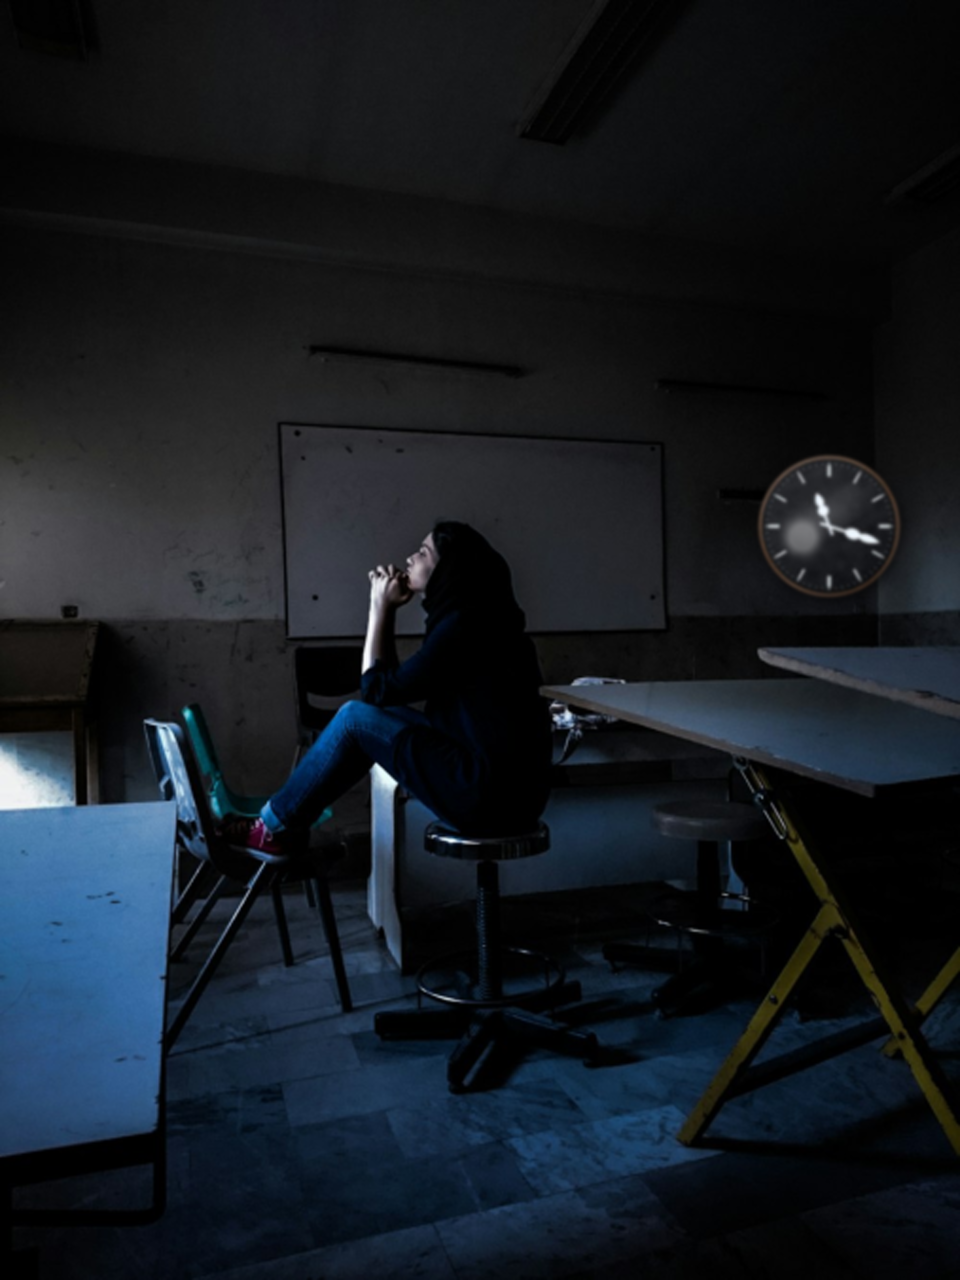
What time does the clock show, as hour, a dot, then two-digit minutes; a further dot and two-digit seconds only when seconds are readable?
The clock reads 11.18
